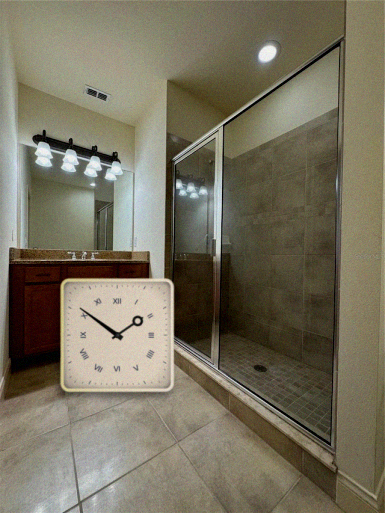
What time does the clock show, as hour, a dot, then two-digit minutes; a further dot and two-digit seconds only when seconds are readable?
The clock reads 1.51
